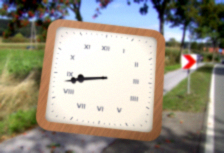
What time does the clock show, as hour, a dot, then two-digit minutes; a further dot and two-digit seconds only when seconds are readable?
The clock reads 8.43
